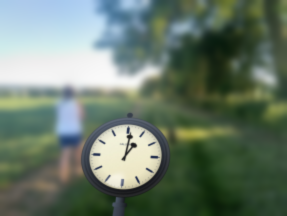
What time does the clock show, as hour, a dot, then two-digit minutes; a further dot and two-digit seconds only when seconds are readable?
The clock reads 1.01
